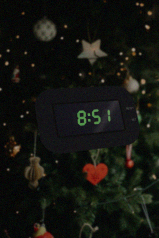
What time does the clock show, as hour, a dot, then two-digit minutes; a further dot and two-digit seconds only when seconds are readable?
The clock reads 8.51
